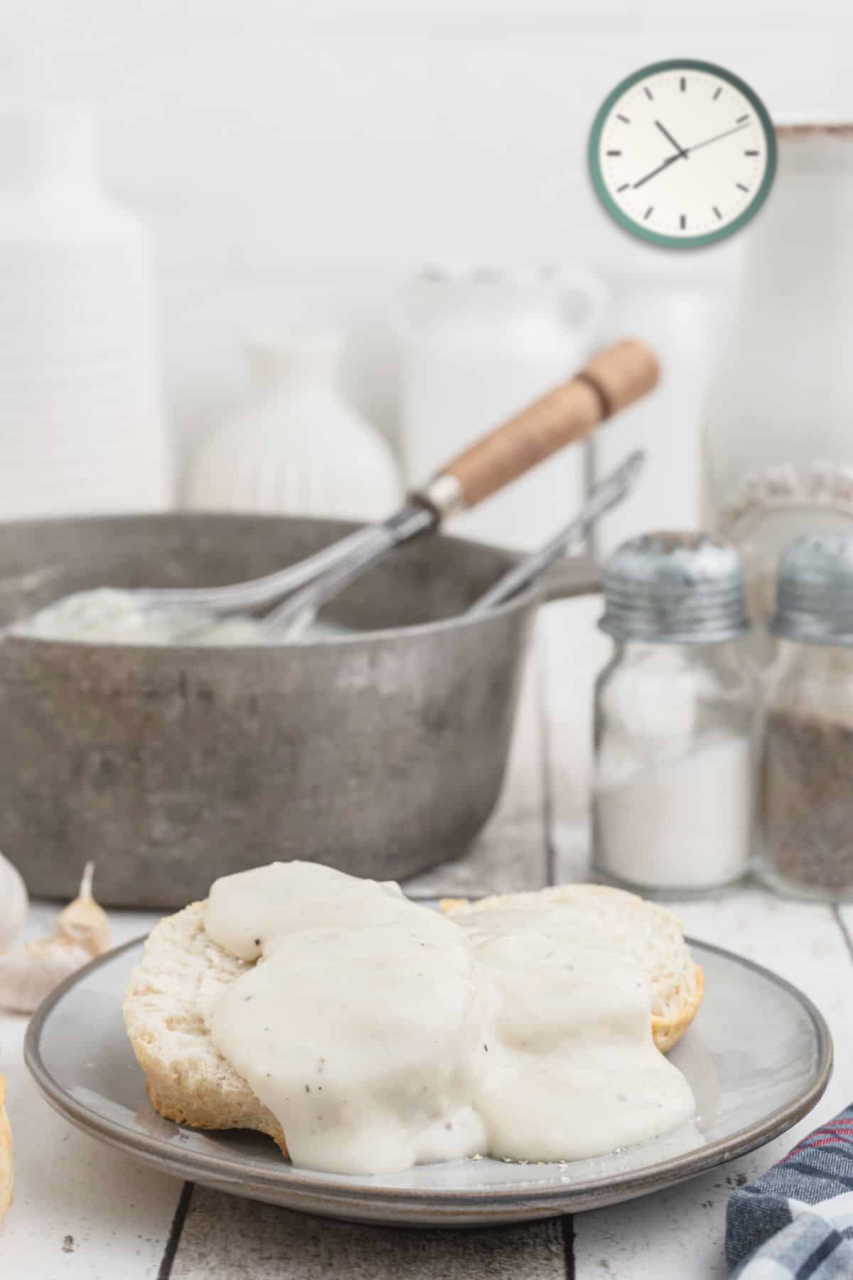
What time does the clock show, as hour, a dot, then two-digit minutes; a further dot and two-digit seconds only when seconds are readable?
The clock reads 10.39.11
